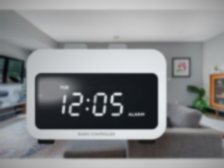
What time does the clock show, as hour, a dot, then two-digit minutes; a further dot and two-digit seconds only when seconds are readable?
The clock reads 12.05
